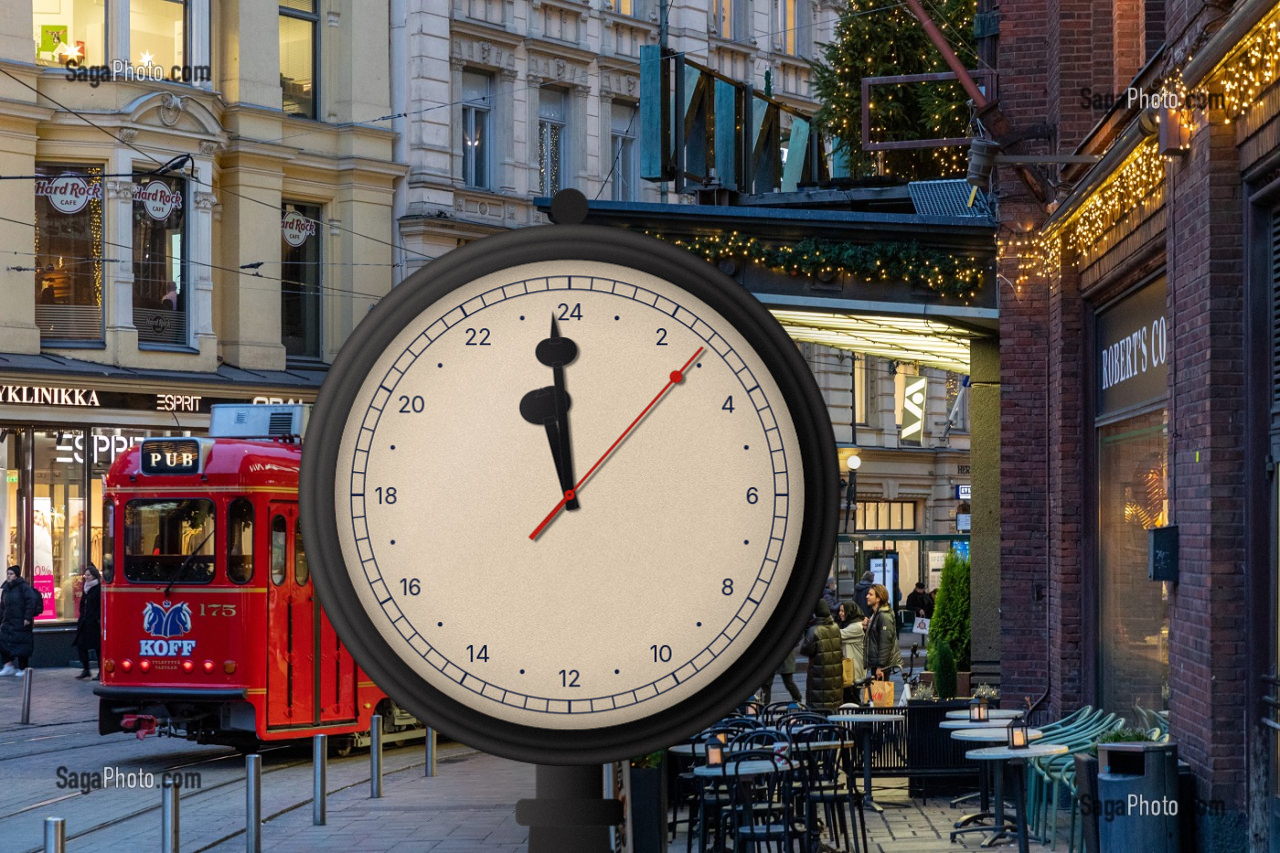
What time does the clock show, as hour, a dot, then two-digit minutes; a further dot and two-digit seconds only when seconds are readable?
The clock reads 22.59.07
